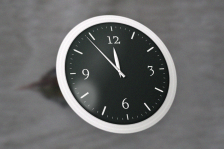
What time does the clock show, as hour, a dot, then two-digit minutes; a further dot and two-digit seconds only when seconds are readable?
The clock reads 11.54
